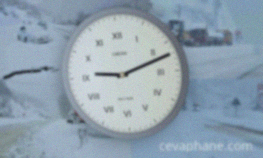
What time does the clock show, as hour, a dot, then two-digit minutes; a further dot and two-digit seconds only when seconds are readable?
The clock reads 9.12
